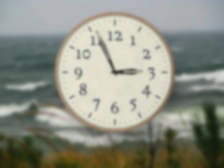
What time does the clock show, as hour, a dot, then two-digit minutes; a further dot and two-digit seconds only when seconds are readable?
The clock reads 2.56
